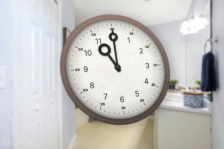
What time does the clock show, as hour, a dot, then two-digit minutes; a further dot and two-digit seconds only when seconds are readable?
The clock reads 11.00
